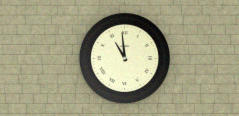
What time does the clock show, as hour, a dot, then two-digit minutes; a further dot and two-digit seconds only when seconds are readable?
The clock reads 10.59
